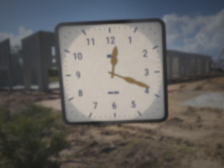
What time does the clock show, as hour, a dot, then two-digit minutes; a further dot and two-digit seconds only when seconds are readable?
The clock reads 12.19
